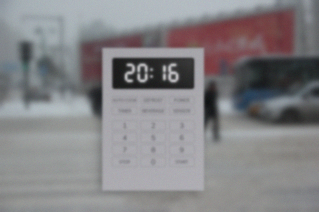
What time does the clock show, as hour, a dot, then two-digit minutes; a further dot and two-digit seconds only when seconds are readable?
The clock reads 20.16
